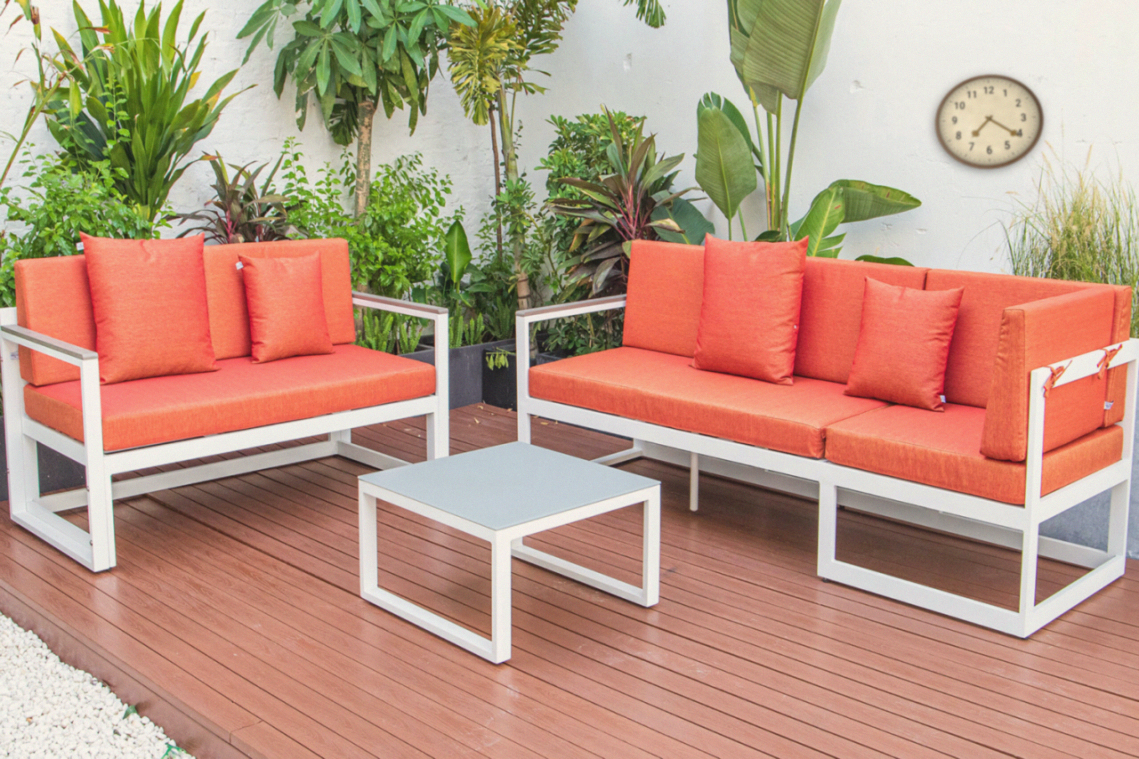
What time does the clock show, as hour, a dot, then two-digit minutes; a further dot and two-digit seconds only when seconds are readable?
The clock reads 7.21
